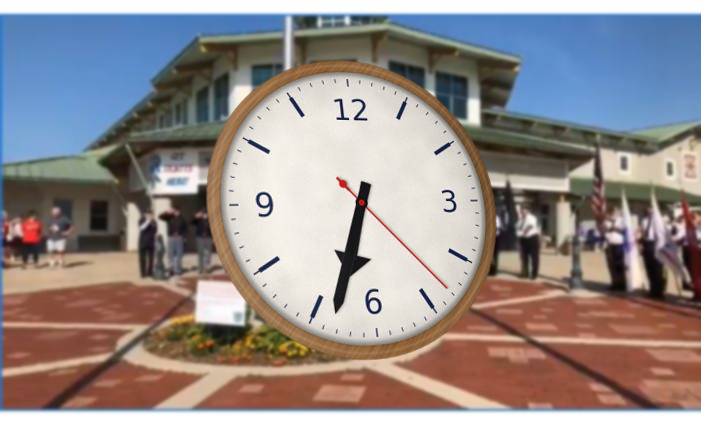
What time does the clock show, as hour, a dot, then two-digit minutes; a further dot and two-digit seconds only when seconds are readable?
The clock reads 6.33.23
